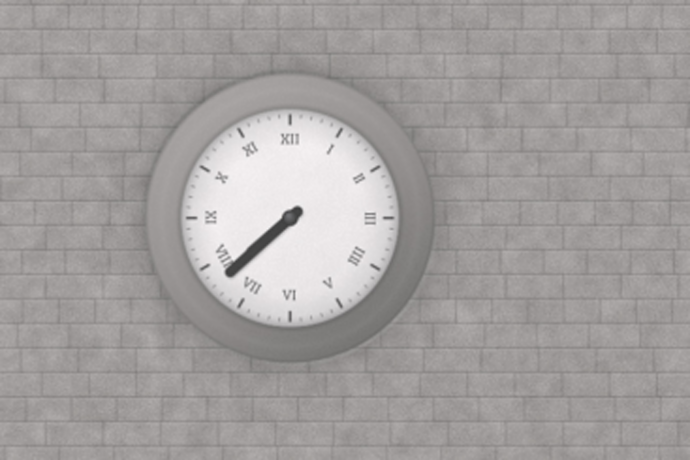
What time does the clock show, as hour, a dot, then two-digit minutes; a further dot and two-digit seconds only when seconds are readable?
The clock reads 7.38
